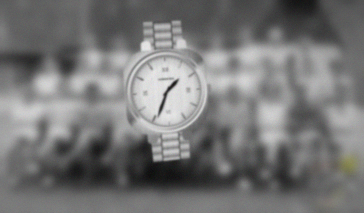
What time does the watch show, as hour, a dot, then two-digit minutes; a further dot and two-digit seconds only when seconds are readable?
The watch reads 1.34
